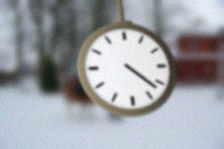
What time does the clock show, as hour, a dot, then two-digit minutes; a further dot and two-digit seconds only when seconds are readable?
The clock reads 4.22
